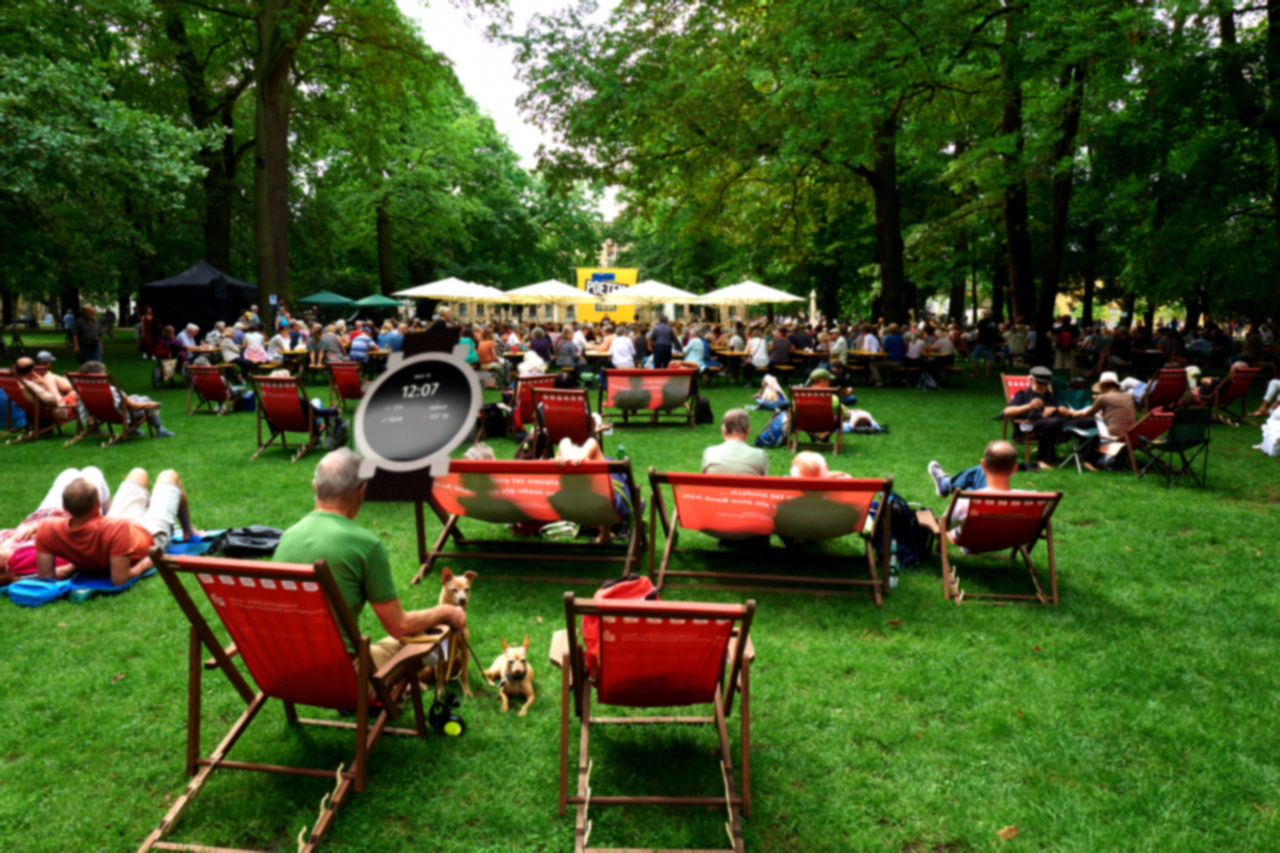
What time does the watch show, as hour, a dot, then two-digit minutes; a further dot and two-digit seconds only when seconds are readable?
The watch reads 12.07
